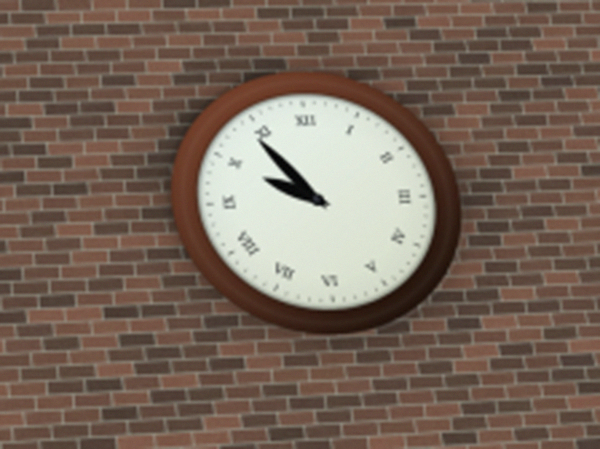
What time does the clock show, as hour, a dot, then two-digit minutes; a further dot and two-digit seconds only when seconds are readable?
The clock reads 9.54
